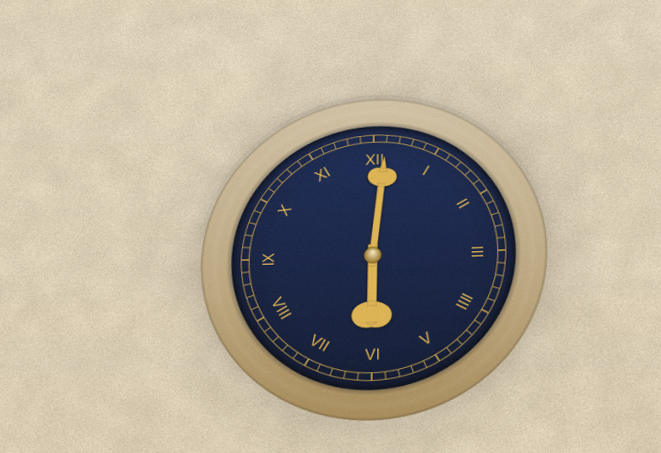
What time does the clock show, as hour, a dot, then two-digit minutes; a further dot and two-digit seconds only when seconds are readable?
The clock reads 6.01
